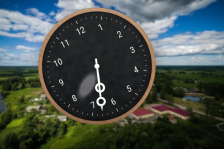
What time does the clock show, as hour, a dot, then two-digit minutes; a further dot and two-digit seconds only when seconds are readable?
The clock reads 6.33
